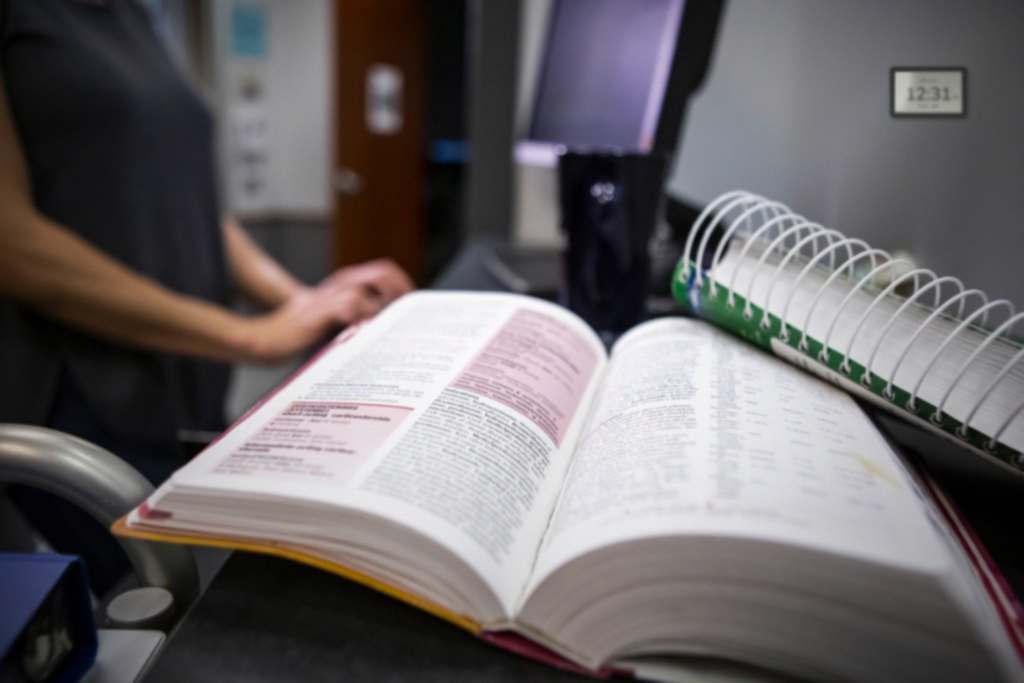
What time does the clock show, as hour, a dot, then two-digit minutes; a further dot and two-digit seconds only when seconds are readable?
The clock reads 12.31
